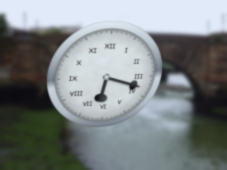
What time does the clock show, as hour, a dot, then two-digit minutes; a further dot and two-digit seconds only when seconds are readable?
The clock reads 6.18
